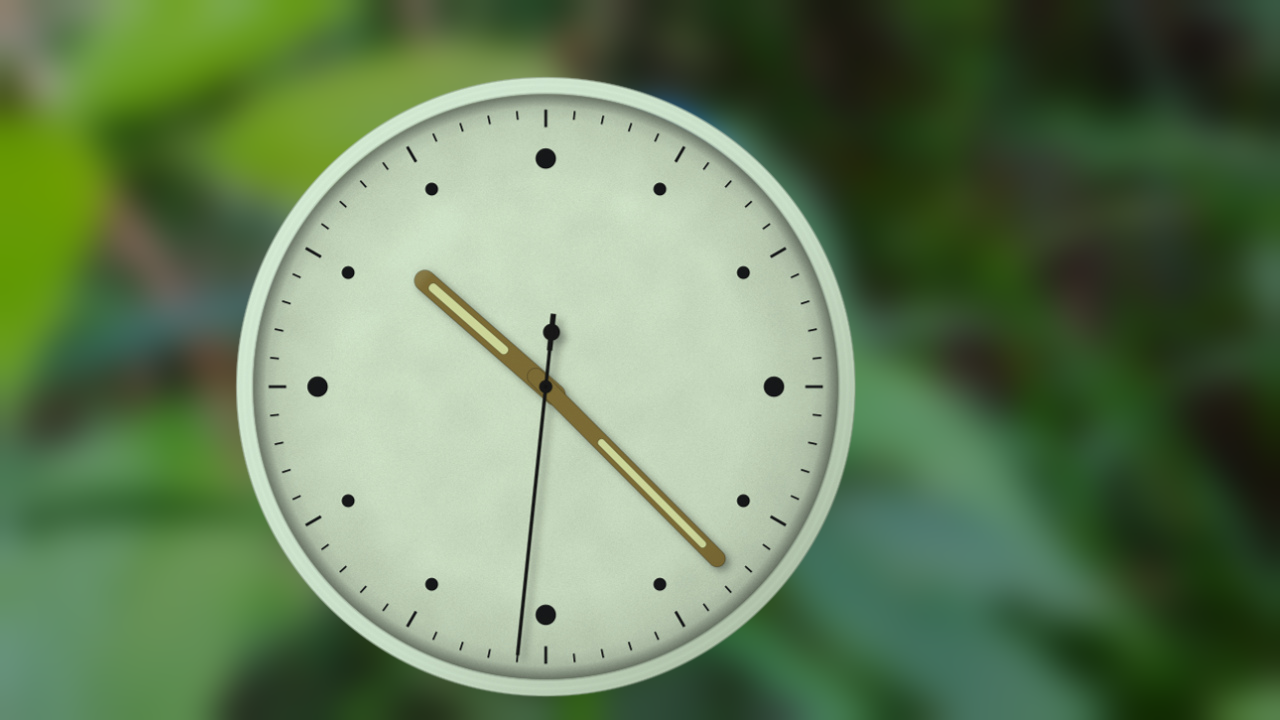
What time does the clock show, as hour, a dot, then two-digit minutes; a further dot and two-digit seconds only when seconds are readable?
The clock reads 10.22.31
